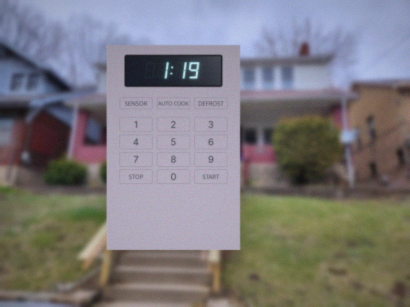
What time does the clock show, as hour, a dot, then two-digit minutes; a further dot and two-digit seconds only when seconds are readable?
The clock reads 1.19
